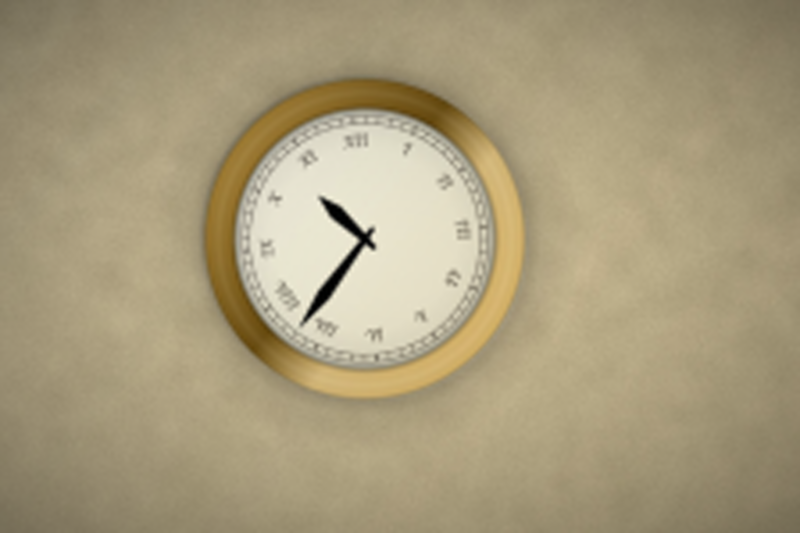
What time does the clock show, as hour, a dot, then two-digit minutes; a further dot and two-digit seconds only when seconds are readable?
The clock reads 10.37
